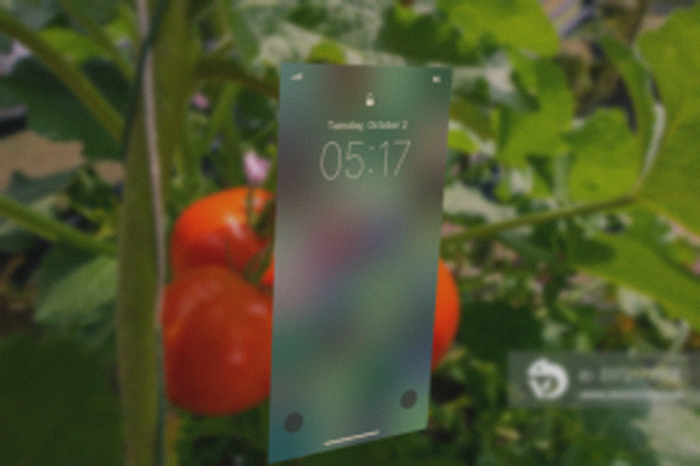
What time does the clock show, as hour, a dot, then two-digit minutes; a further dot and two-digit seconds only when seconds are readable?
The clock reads 5.17
